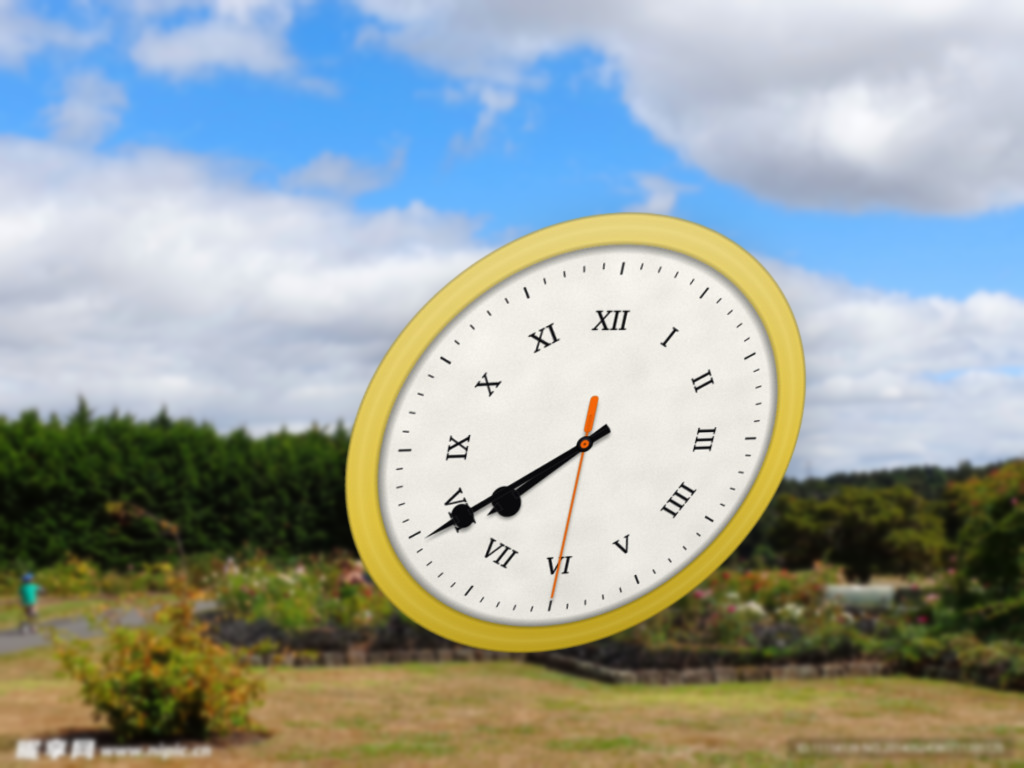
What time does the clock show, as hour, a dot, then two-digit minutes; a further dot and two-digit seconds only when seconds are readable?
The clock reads 7.39.30
